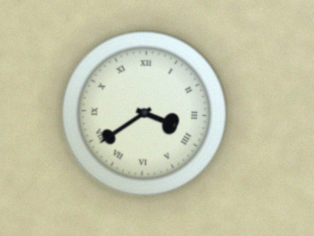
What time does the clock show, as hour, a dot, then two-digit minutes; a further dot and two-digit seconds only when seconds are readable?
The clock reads 3.39
